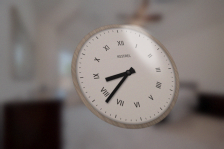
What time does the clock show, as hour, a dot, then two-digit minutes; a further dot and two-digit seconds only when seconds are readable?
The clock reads 8.38
